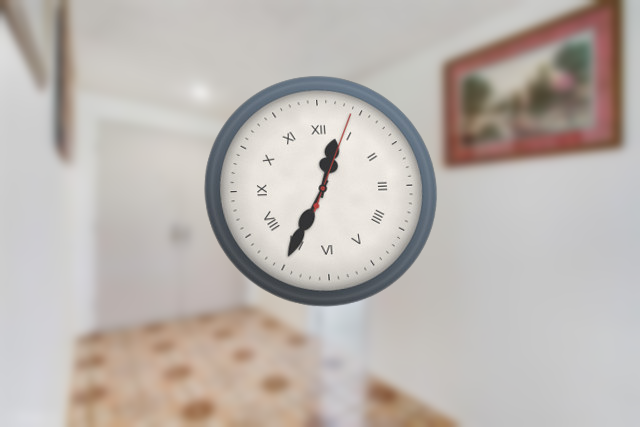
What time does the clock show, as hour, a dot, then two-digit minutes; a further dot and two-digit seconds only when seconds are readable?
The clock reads 12.35.04
